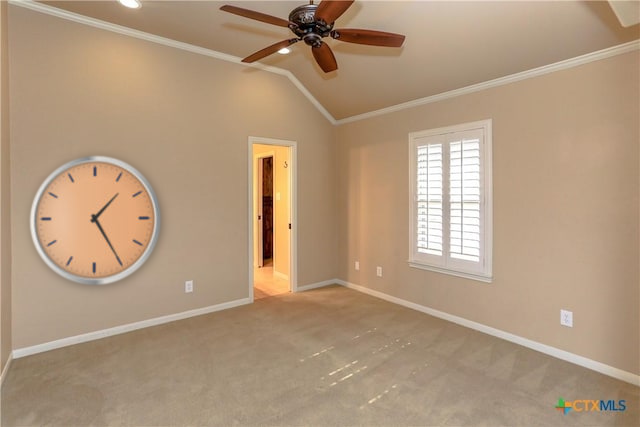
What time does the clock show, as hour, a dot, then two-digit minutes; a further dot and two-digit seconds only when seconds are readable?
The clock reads 1.25
